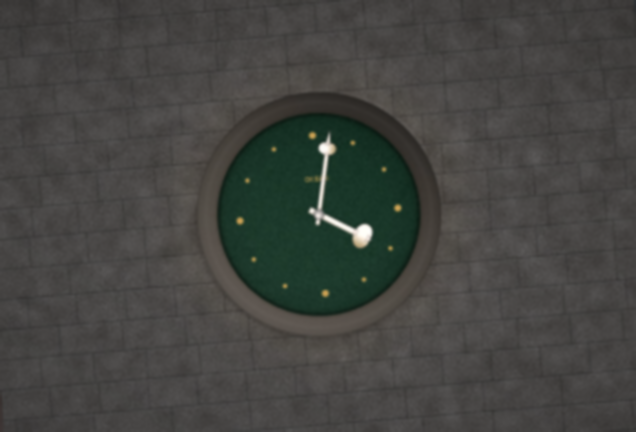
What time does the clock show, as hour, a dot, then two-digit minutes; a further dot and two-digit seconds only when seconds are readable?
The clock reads 4.02
